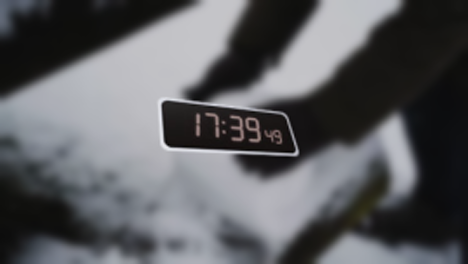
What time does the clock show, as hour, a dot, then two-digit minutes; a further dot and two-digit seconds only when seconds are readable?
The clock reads 17.39.49
